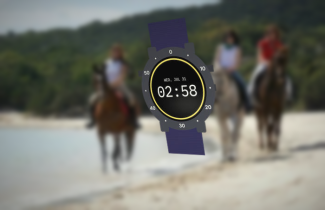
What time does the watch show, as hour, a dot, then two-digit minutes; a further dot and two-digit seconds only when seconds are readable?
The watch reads 2.58
